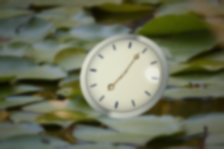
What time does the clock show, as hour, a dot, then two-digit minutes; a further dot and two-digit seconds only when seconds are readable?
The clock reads 7.04
